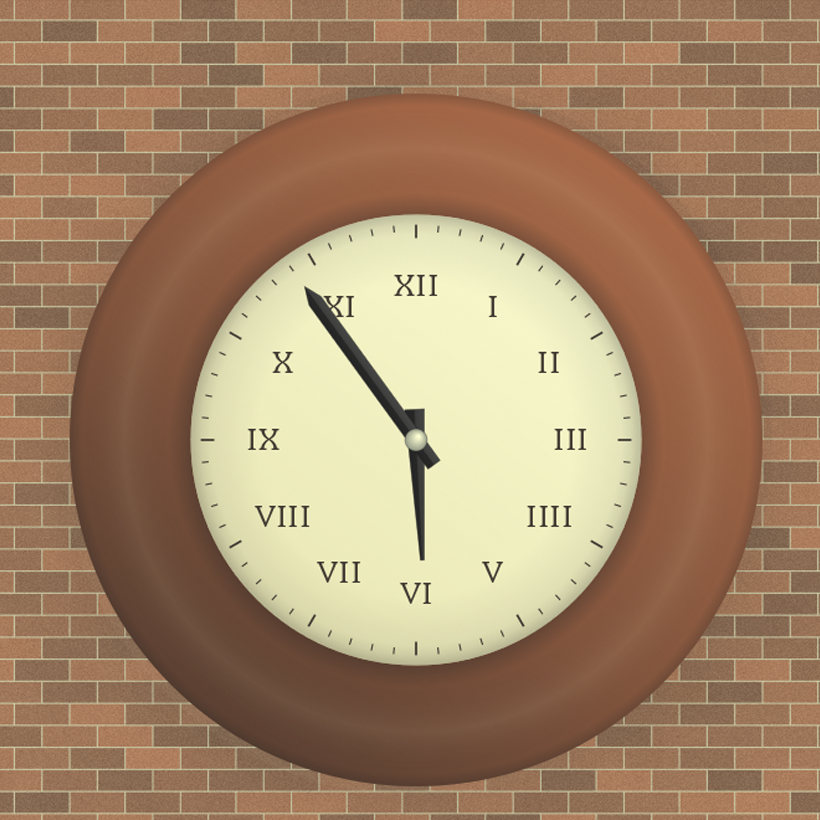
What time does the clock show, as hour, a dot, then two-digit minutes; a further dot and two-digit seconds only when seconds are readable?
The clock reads 5.54
